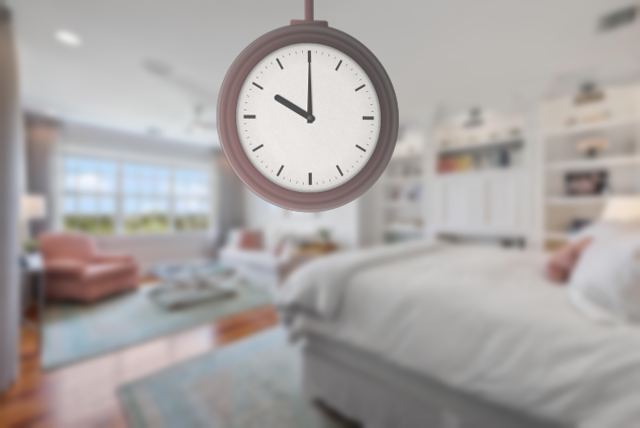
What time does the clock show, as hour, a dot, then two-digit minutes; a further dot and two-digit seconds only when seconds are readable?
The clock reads 10.00
